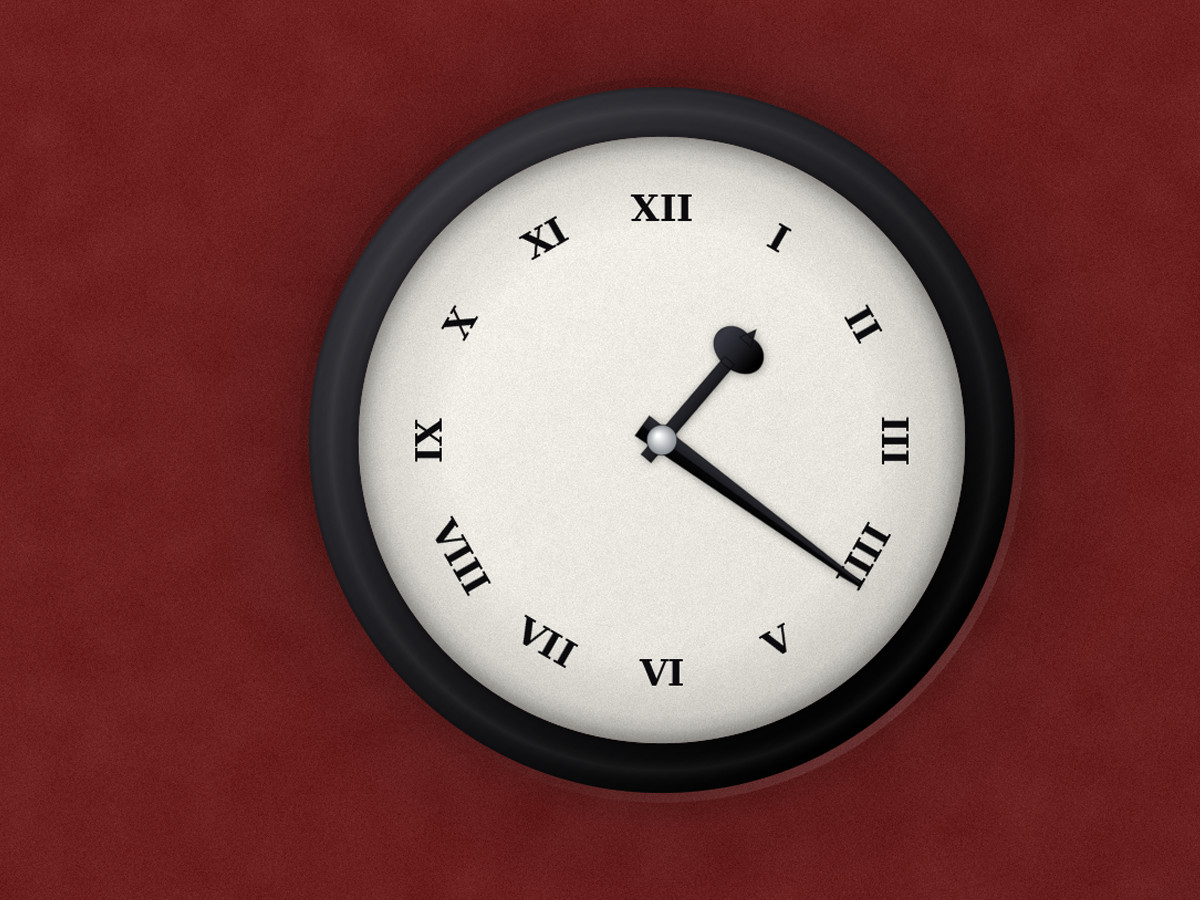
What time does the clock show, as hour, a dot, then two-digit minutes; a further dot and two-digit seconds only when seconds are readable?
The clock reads 1.21
